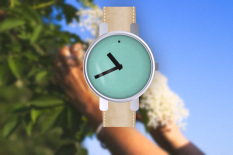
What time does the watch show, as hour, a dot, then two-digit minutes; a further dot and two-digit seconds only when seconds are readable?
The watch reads 10.41
